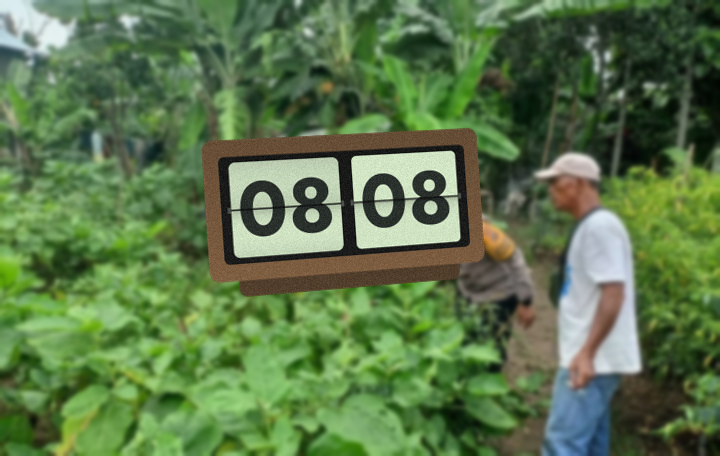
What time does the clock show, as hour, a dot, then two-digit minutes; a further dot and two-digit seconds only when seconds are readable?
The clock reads 8.08
